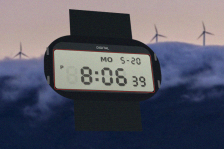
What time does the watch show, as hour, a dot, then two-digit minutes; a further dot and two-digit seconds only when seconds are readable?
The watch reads 8.06.39
